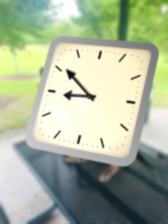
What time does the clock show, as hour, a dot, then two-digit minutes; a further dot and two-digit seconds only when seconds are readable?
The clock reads 8.51
